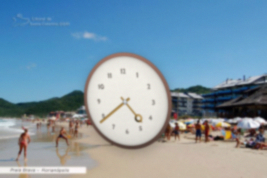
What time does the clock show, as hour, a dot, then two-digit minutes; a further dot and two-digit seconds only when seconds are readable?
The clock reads 4.39
